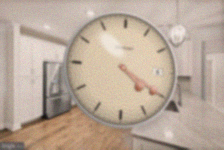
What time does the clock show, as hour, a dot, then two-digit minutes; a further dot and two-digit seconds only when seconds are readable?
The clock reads 4.20
